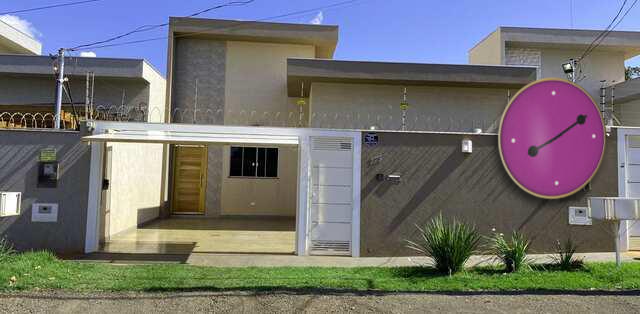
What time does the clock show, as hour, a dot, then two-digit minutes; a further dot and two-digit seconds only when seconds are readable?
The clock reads 8.10
